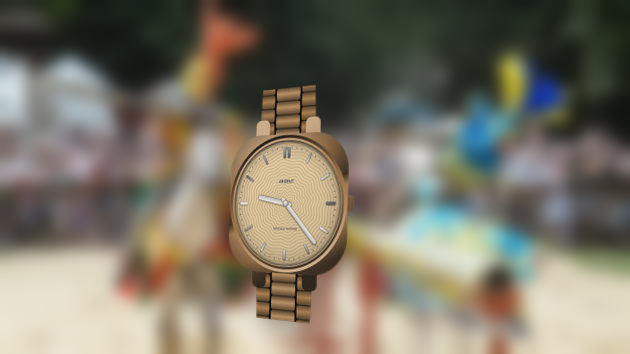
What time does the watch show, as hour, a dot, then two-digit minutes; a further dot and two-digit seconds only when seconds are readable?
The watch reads 9.23
